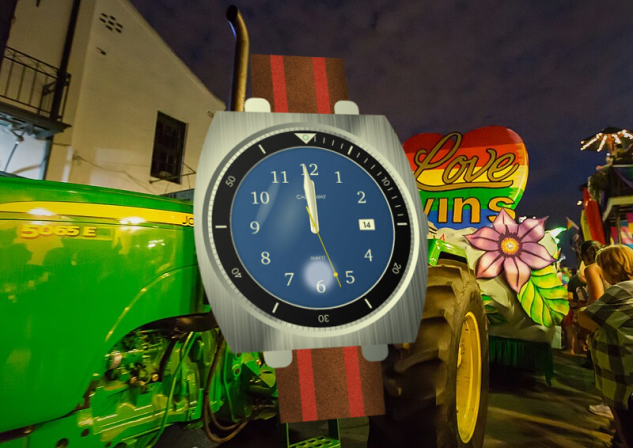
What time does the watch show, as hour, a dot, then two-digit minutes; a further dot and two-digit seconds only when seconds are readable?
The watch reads 11.59.27
